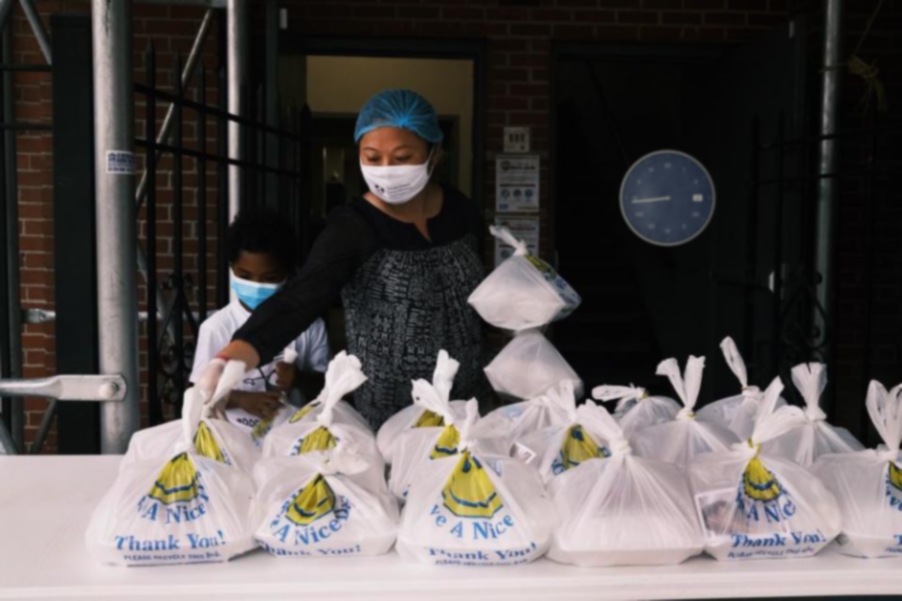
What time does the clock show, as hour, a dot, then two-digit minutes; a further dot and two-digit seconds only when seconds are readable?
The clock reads 8.44
